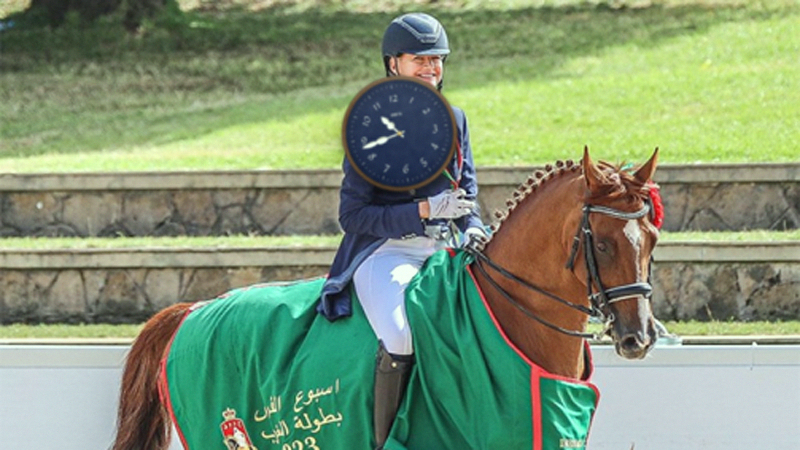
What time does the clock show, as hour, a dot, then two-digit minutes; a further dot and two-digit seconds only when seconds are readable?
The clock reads 10.43
